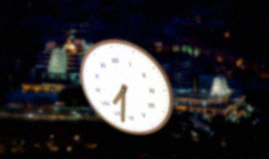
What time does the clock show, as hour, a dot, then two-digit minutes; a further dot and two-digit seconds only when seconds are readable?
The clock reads 7.33
